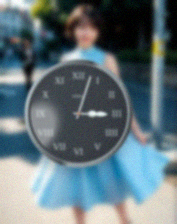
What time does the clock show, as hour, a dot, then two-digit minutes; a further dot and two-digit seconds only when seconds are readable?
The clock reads 3.03
